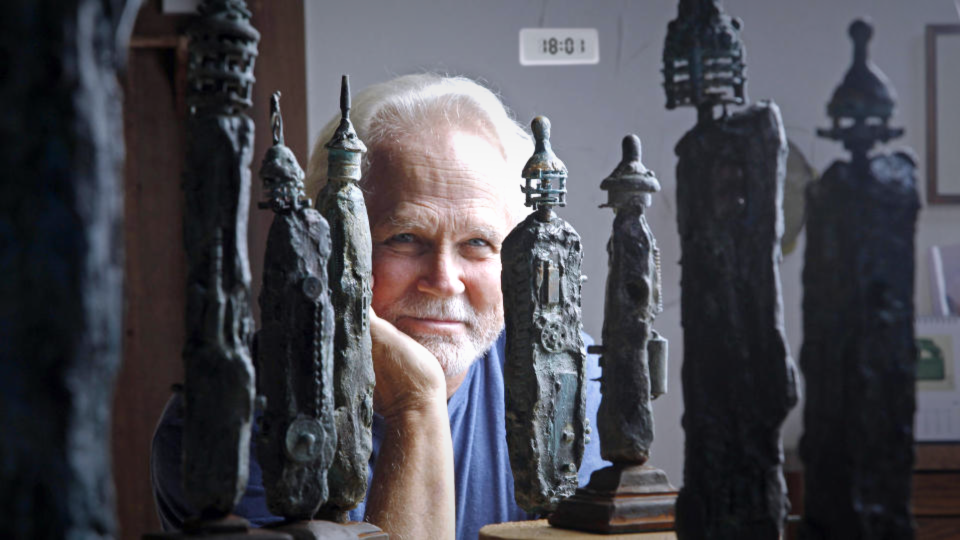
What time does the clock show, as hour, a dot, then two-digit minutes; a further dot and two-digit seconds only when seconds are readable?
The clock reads 18.01
